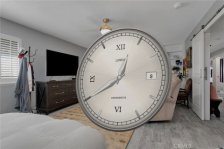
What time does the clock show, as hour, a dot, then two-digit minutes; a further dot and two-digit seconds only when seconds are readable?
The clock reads 12.40
